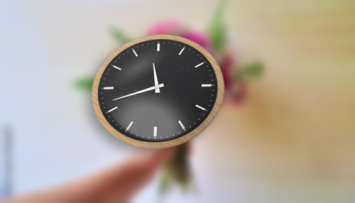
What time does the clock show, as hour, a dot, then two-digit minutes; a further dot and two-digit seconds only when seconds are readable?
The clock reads 11.42
